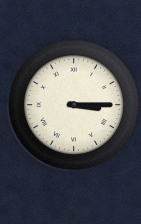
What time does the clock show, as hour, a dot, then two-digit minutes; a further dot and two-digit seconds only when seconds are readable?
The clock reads 3.15
